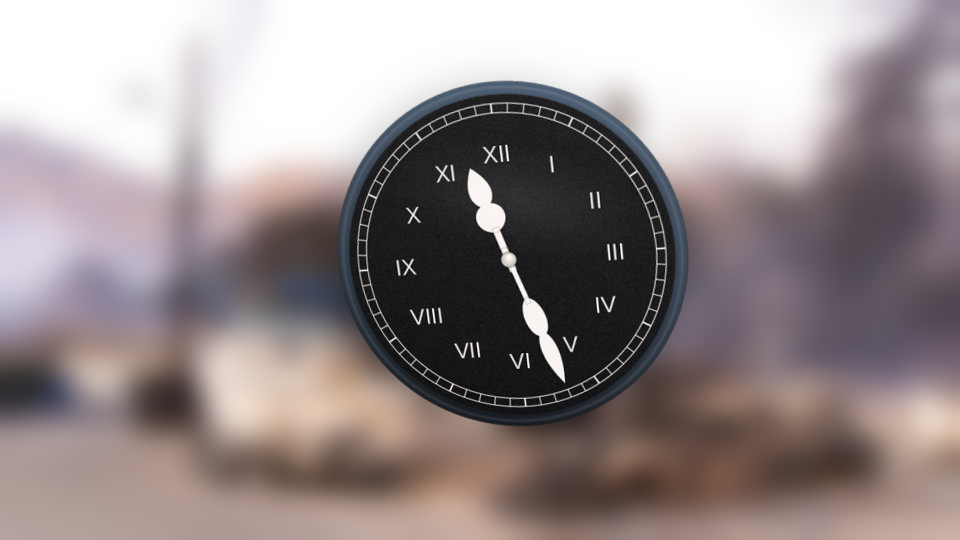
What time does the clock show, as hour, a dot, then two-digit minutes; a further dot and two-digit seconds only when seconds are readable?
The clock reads 11.27
